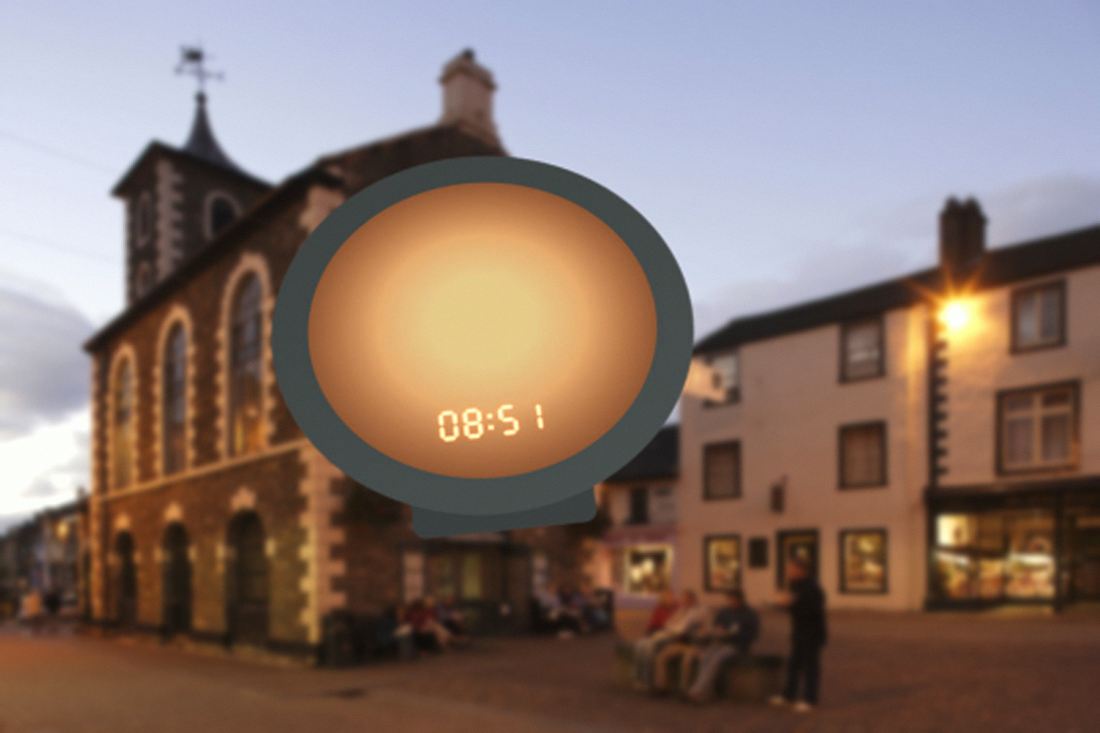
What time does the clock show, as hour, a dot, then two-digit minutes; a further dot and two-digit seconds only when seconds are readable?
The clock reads 8.51
